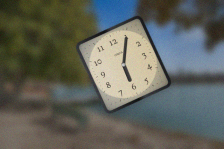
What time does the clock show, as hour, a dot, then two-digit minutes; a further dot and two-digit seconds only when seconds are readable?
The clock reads 6.05
